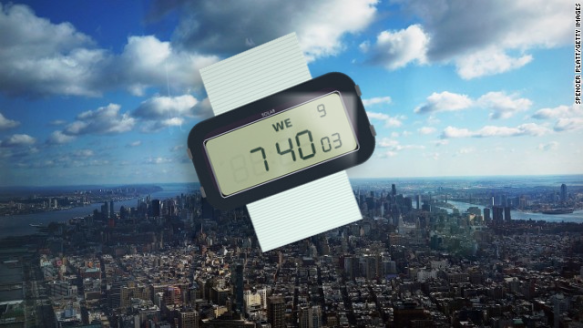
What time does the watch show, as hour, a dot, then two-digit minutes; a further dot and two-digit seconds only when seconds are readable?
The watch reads 7.40.03
